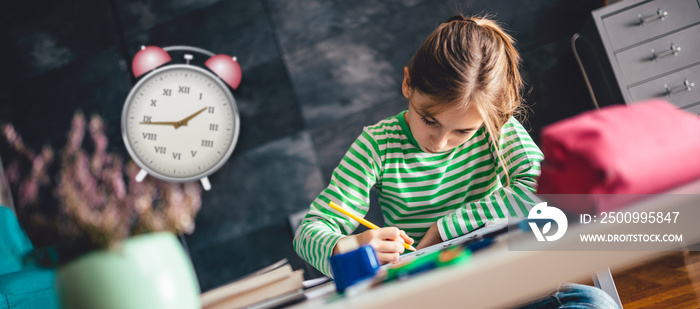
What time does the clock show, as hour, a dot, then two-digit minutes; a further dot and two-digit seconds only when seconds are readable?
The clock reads 1.44
